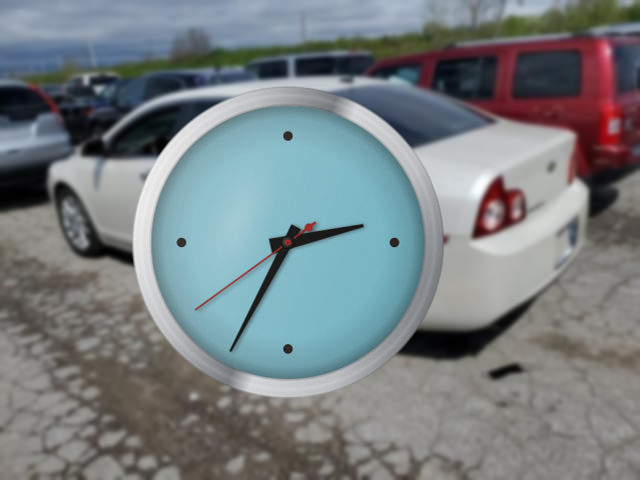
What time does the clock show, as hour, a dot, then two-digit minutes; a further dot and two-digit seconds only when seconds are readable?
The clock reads 2.34.39
